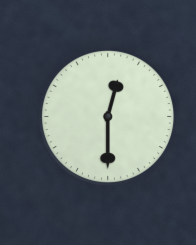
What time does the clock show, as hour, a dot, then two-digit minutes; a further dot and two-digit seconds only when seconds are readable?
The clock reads 12.30
